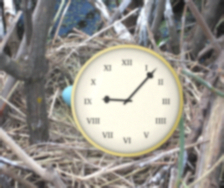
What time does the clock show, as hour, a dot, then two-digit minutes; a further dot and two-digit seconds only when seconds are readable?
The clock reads 9.07
